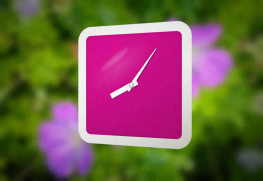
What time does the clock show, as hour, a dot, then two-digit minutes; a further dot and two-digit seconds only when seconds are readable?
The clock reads 8.06
